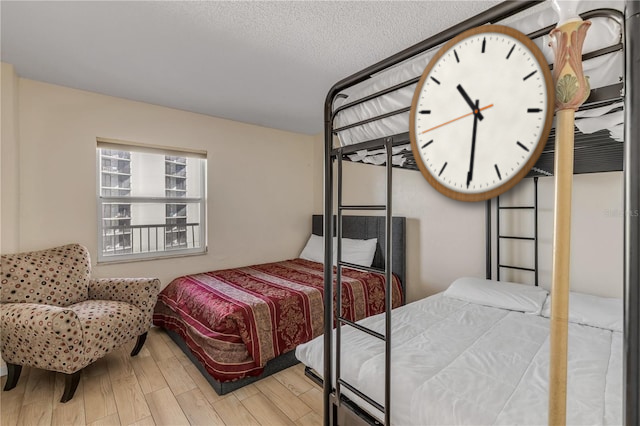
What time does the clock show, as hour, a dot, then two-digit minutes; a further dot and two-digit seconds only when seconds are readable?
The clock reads 10.29.42
